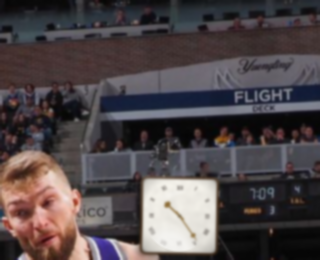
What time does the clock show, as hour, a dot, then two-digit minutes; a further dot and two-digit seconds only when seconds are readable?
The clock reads 10.24
